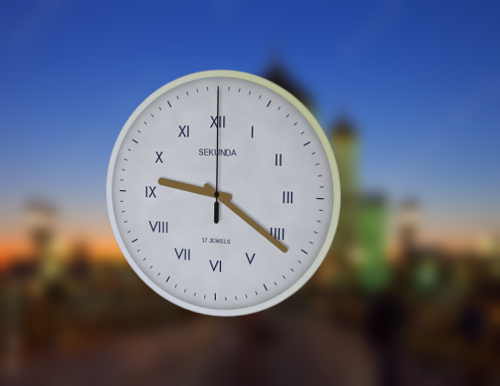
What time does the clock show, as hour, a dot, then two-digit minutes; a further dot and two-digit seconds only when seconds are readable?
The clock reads 9.21.00
